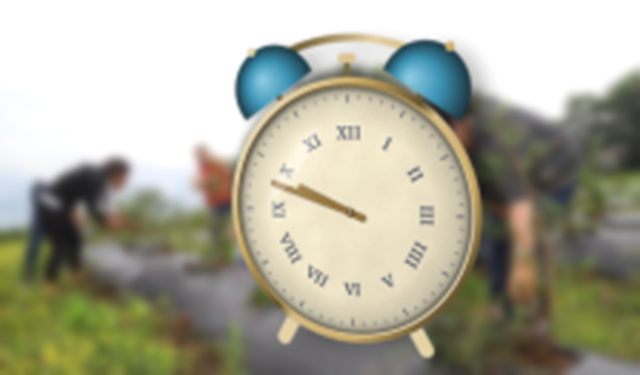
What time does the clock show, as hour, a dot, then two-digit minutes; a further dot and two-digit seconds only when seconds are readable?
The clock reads 9.48
